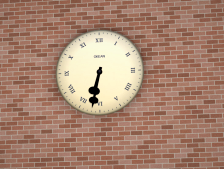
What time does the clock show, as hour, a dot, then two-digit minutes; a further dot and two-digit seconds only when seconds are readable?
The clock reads 6.32
